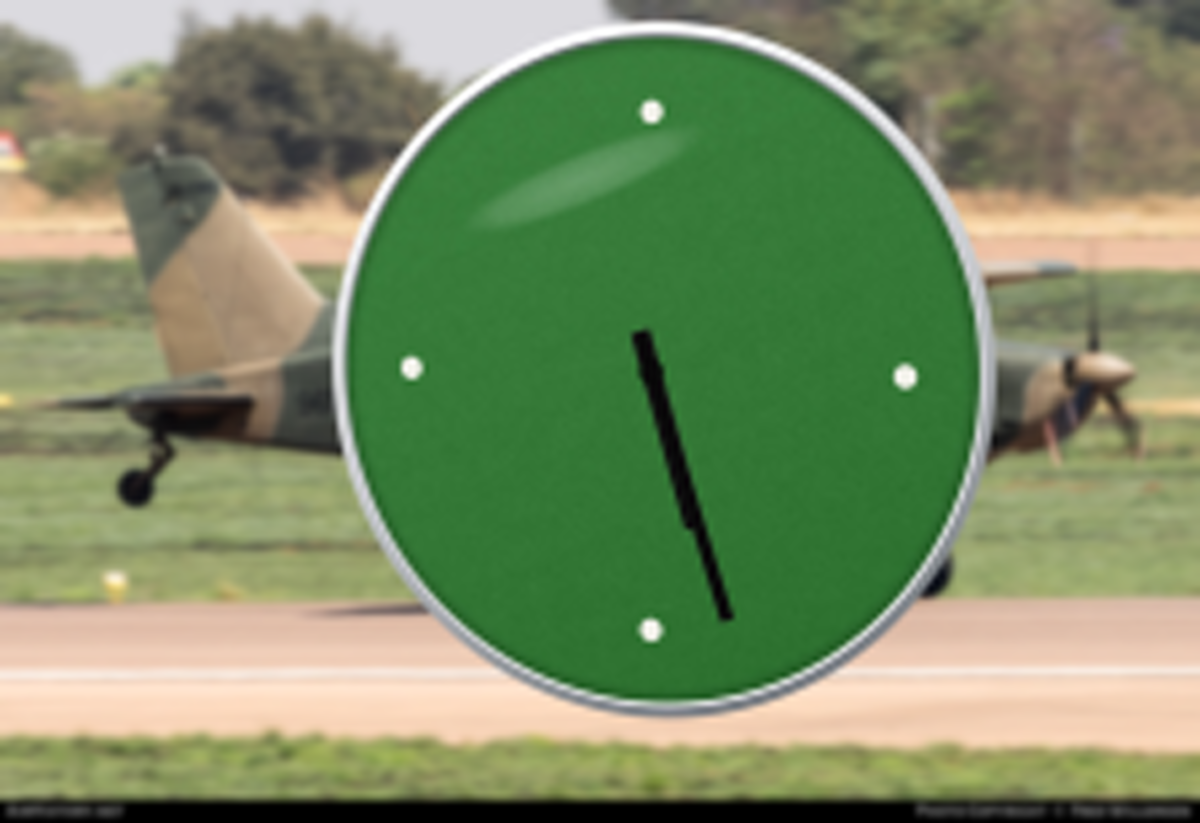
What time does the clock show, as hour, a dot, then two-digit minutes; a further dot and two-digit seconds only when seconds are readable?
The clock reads 5.27
